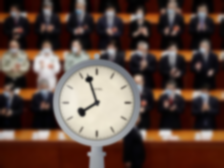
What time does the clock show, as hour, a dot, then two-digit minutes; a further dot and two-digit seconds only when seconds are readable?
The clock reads 7.57
